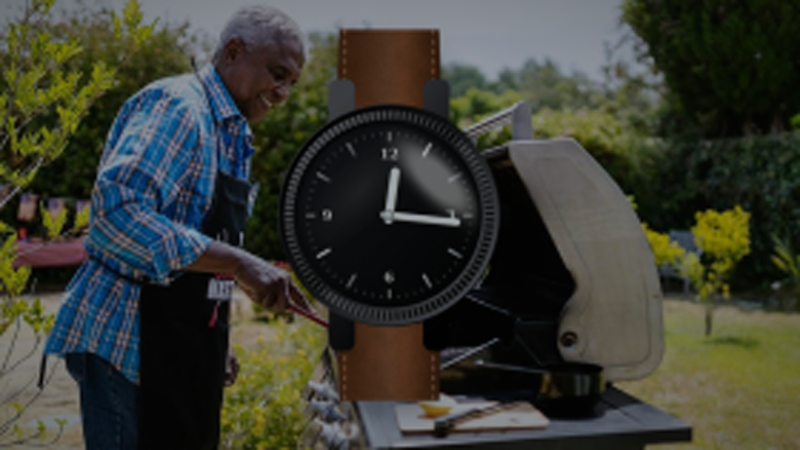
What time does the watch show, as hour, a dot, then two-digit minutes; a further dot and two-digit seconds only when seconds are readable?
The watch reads 12.16
